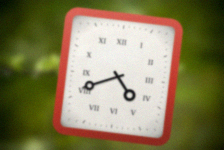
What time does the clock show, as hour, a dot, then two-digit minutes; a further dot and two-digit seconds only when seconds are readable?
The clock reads 4.41
